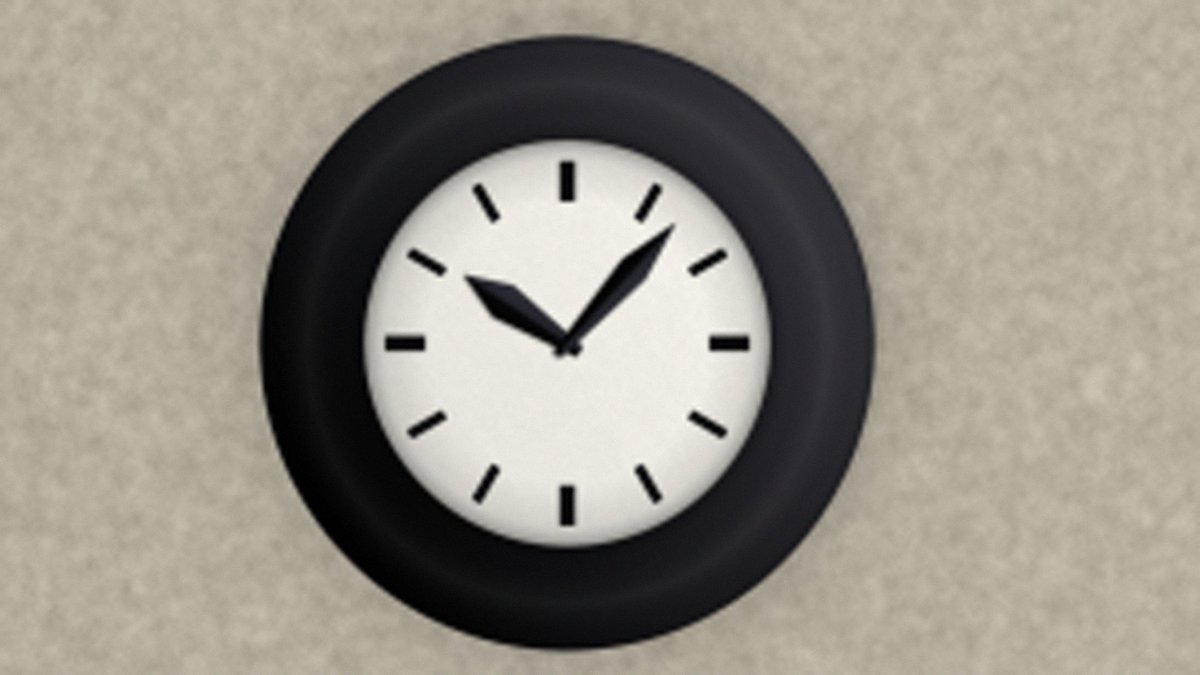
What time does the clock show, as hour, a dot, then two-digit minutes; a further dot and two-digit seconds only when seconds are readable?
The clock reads 10.07
